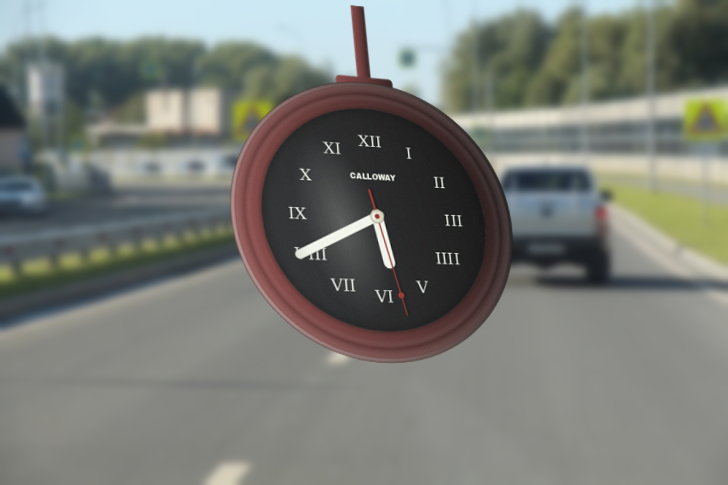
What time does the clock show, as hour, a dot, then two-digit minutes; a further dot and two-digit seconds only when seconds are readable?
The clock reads 5.40.28
